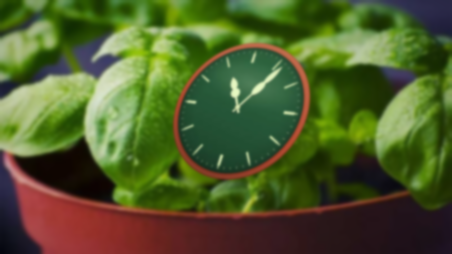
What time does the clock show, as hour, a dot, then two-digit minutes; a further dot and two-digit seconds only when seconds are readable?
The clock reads 11.06
